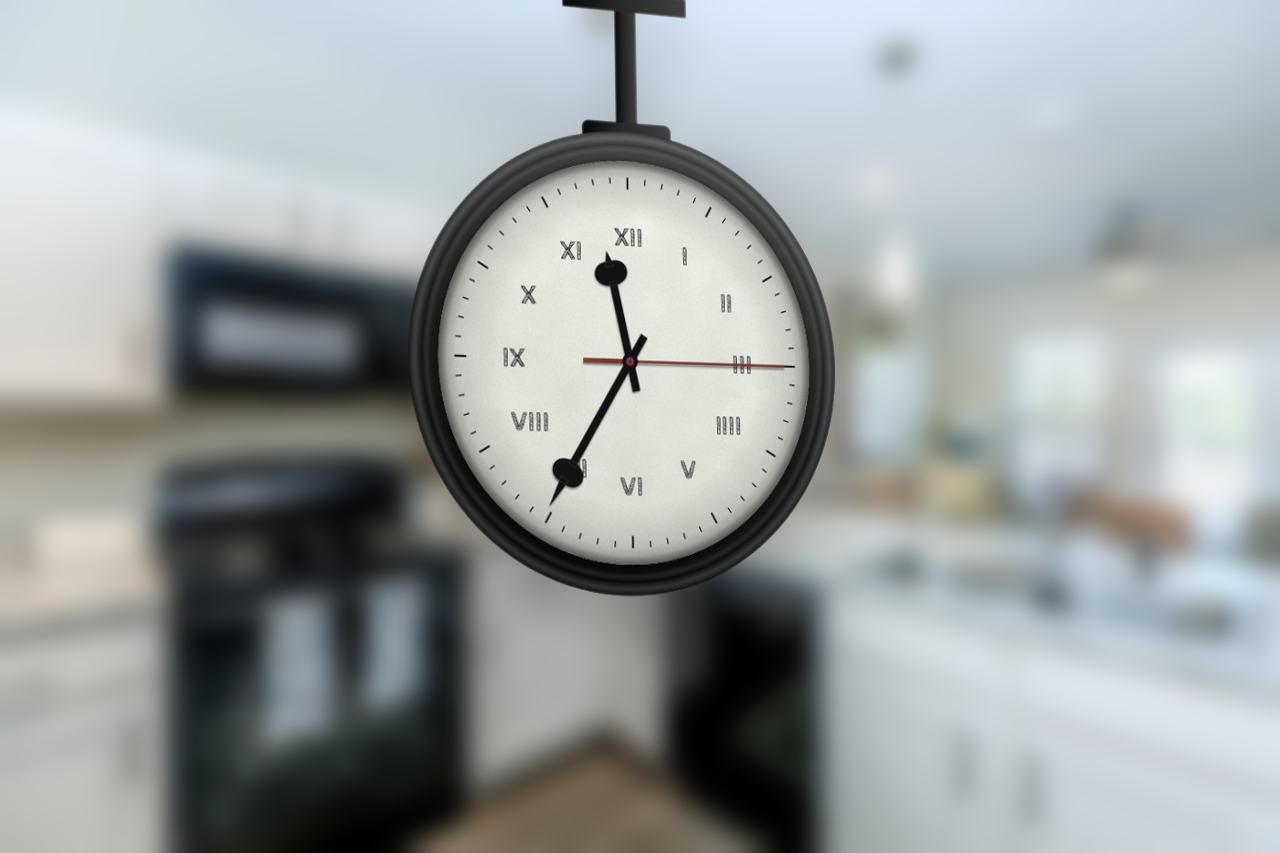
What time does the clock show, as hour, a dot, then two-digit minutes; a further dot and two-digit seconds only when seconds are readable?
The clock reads 11.35.15
